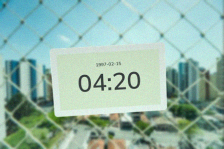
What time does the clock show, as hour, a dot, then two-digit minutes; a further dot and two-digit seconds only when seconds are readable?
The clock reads 4.20
